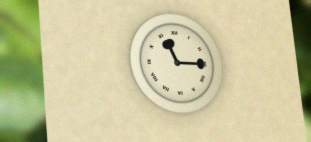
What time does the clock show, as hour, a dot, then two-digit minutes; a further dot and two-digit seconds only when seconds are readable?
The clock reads 11.15
